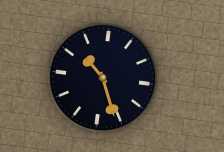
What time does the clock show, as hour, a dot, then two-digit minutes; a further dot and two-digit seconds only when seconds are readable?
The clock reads 10.26
